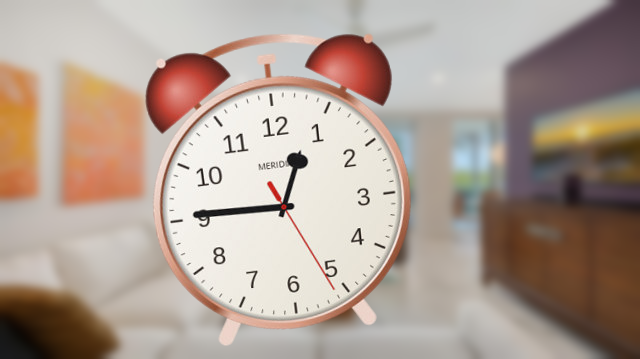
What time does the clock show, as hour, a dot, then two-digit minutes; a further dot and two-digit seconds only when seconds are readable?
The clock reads 12.45.26
